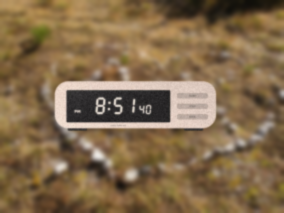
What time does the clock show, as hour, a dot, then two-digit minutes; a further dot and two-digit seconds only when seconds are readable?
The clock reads 8.51.40
